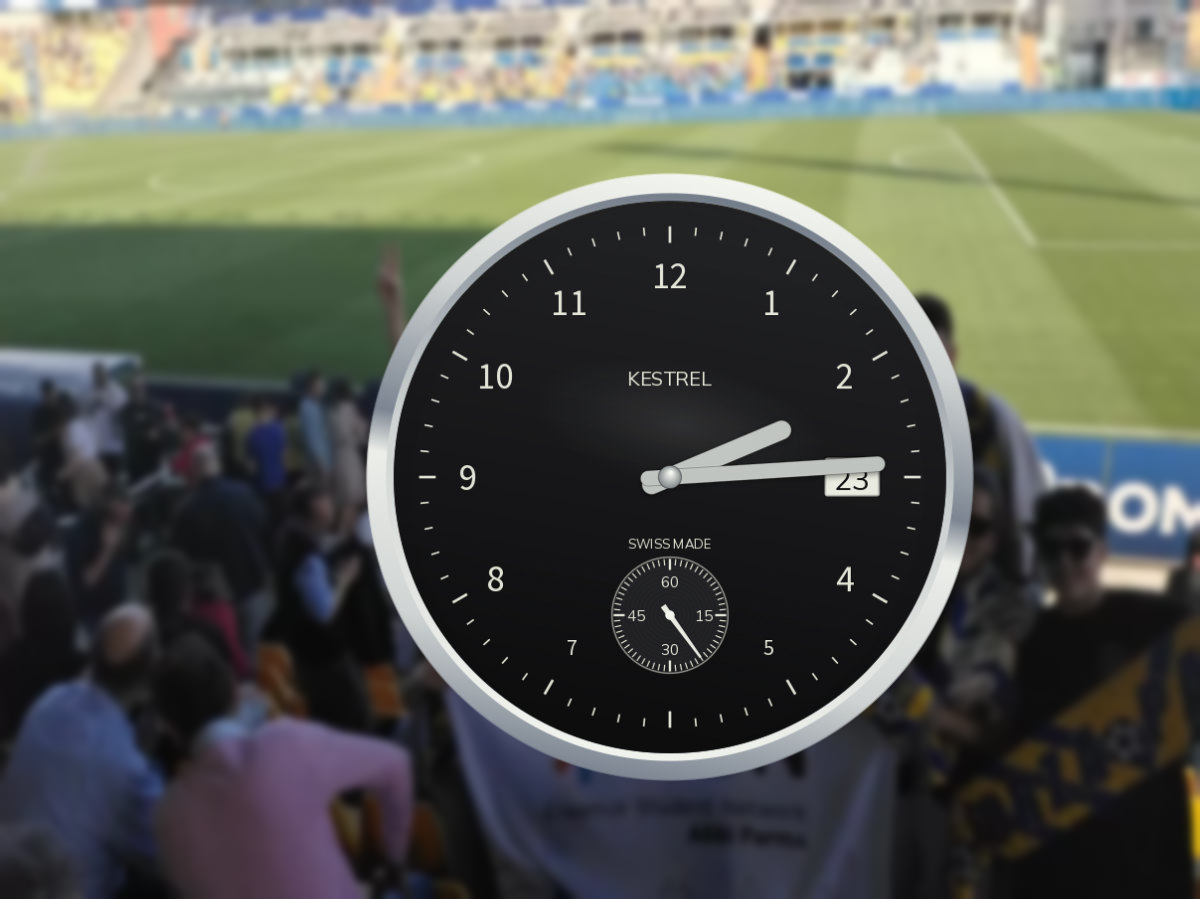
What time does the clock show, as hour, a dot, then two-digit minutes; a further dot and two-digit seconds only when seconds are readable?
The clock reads 2.14.24
